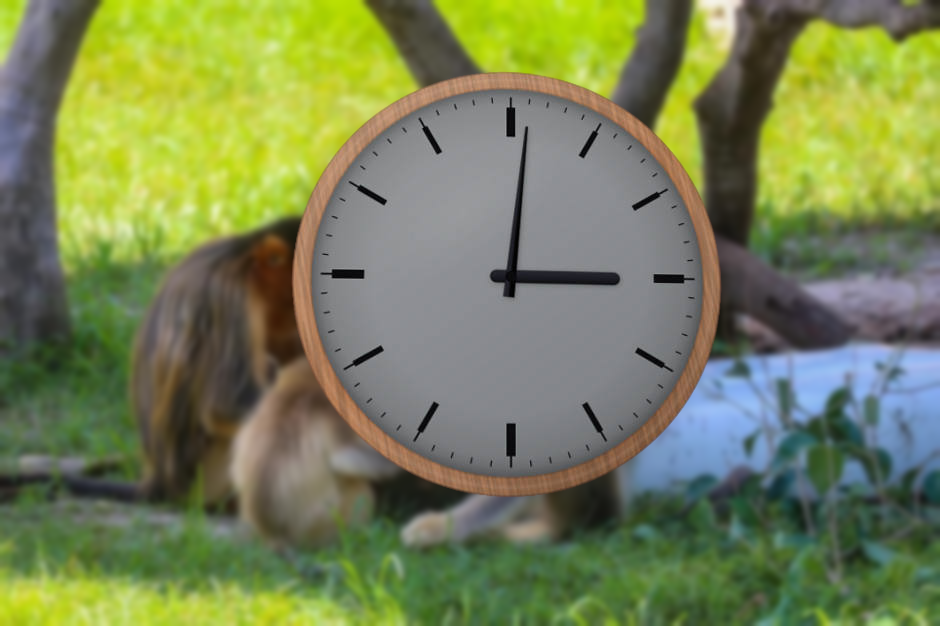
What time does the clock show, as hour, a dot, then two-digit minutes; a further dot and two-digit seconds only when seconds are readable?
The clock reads 3.01
